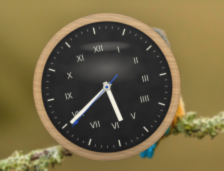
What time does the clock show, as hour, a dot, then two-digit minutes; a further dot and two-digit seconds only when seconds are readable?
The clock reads 5.39.39
